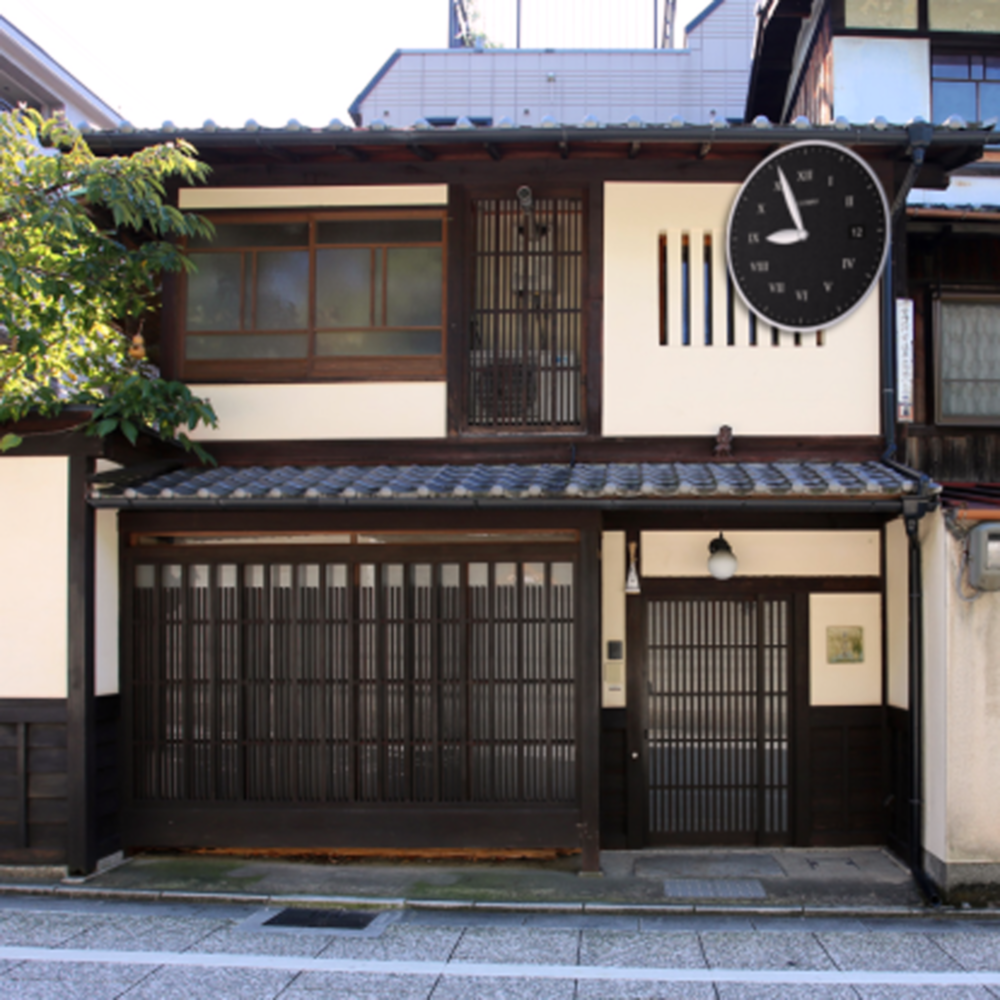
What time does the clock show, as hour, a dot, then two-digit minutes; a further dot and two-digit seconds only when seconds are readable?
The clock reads 8.56
